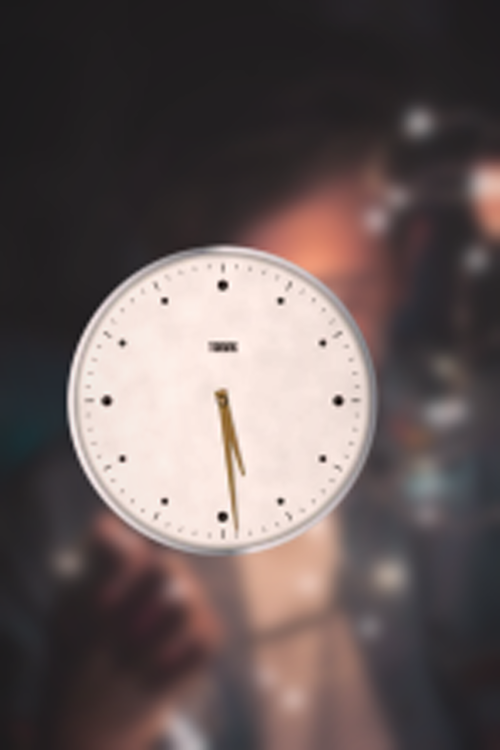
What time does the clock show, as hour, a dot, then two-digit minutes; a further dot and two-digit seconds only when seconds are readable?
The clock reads 5.29
